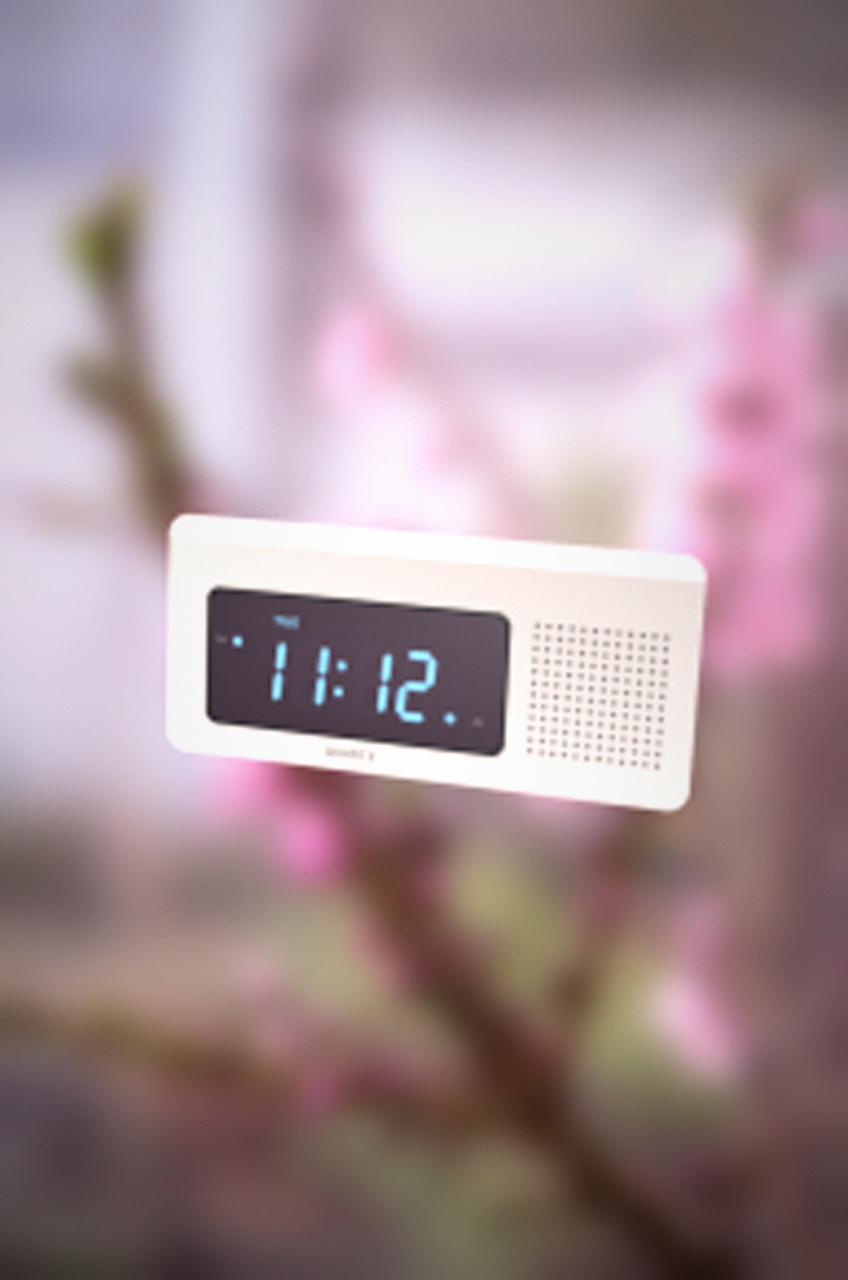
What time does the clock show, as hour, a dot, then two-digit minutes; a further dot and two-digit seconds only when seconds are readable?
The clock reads 11.12
